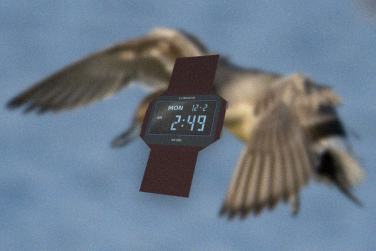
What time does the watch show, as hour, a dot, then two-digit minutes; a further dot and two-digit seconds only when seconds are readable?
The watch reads 2.49
